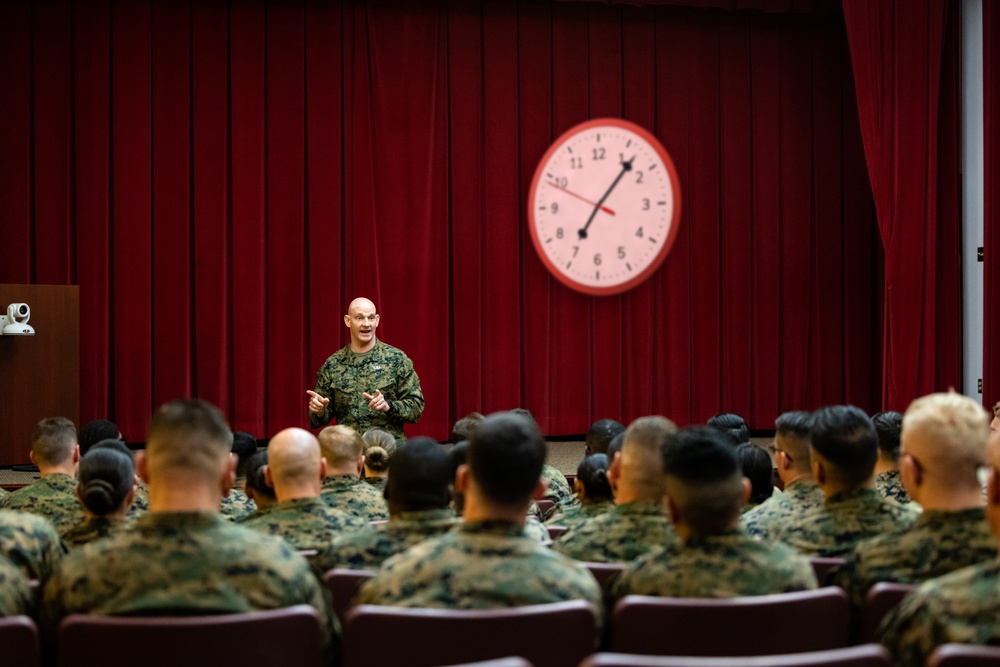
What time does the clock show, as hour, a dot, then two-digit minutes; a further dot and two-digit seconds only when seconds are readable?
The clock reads 7.06.49
